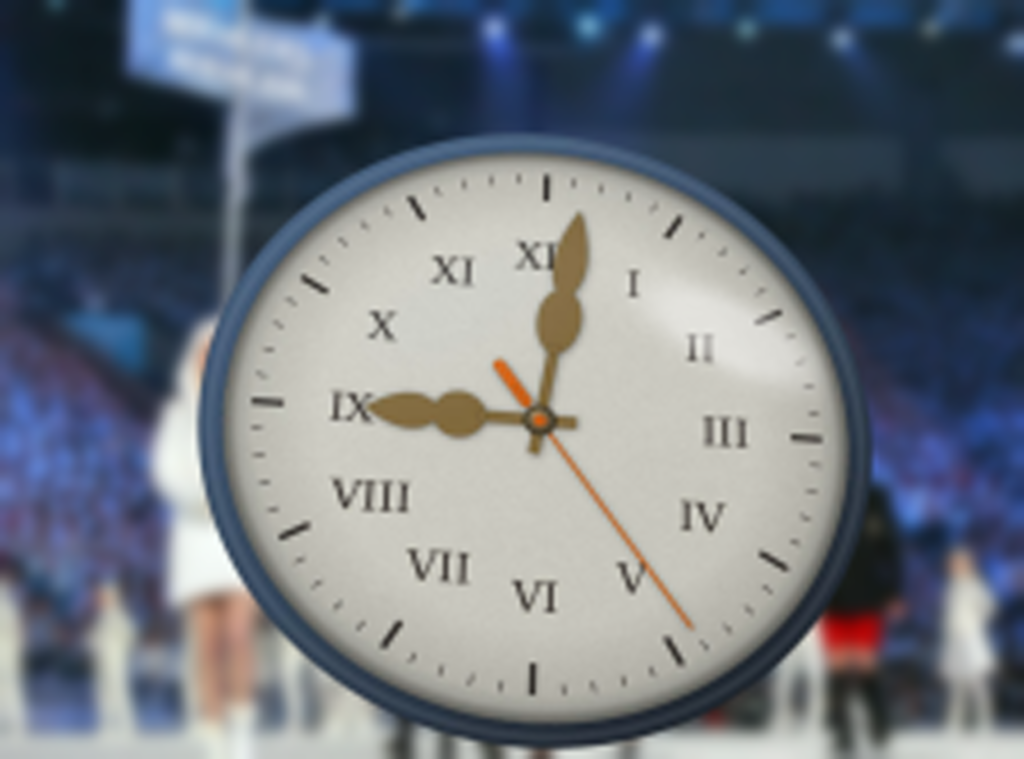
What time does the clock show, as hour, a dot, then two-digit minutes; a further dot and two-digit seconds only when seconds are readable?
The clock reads 9.01.24
